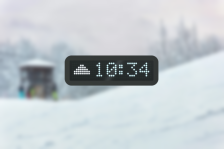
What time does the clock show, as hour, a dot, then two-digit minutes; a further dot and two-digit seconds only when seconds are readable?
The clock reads 10.34
